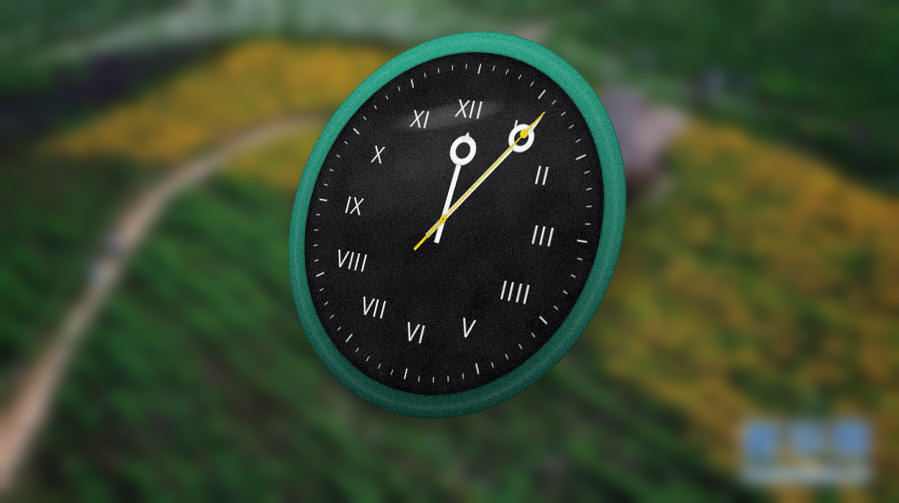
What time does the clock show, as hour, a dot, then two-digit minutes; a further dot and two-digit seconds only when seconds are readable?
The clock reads 12.06.06
